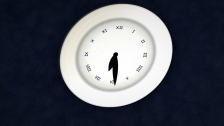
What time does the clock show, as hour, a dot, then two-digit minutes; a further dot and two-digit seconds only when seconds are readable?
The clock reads 6.29
